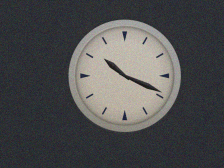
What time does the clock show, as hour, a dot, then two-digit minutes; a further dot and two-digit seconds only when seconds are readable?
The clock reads 10.19
